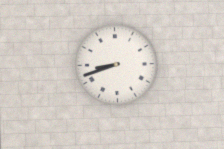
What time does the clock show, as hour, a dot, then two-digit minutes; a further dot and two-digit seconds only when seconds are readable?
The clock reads 8.42
